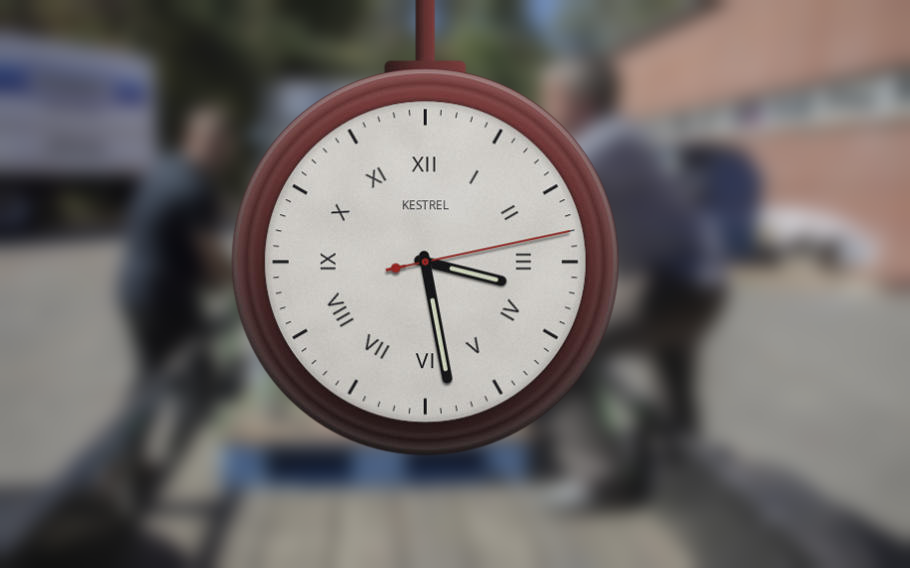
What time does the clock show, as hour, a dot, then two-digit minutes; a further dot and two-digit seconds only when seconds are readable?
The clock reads 3.28.13
